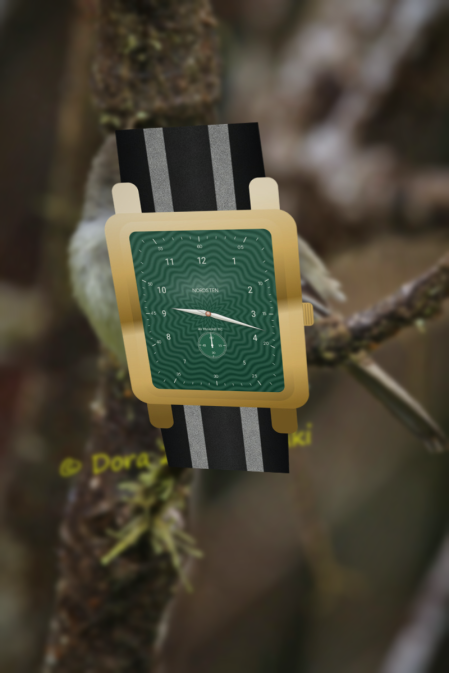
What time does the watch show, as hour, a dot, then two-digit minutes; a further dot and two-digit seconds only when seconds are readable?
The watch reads 9.18
